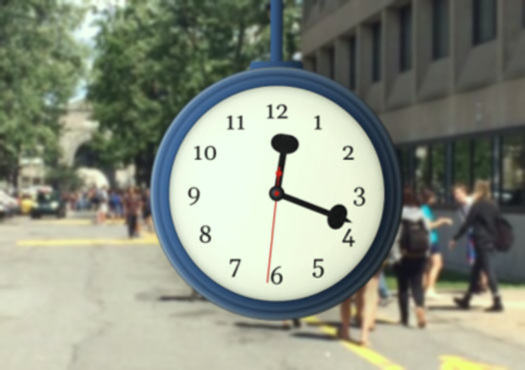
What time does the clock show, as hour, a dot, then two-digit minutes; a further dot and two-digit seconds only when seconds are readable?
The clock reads 12.18.31
